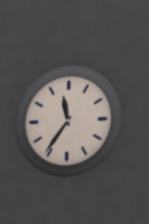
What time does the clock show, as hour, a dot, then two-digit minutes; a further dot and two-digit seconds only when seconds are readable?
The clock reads 11.36
